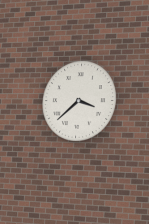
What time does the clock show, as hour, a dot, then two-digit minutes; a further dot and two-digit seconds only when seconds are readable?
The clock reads 3.38
